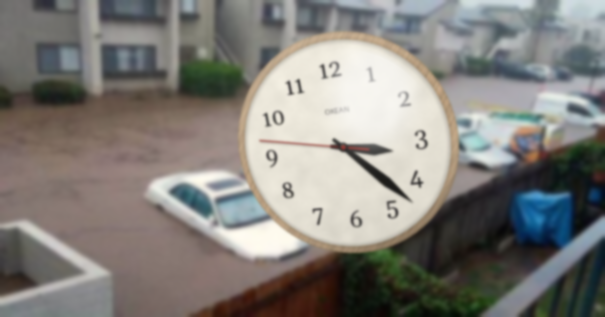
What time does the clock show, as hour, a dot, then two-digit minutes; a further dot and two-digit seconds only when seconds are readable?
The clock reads 3.22.47
